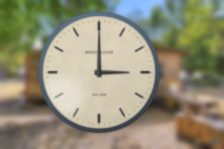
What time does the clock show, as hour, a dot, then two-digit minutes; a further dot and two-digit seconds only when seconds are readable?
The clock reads 3.00
